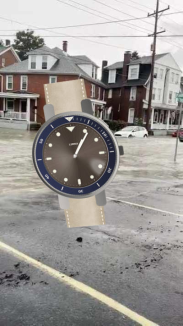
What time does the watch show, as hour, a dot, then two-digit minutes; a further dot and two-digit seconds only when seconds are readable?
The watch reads 1.06
